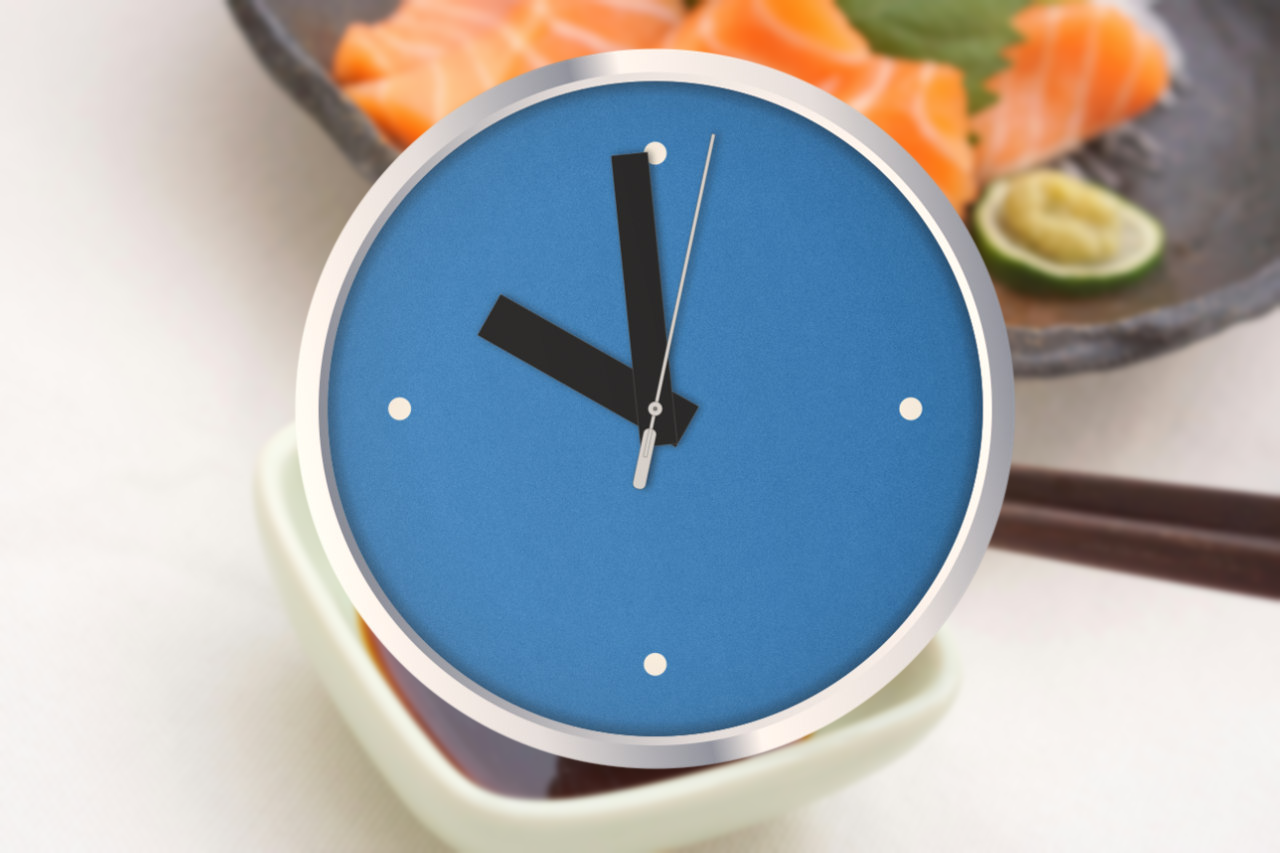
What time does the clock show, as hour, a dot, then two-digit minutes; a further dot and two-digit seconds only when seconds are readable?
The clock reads 9.59.02
